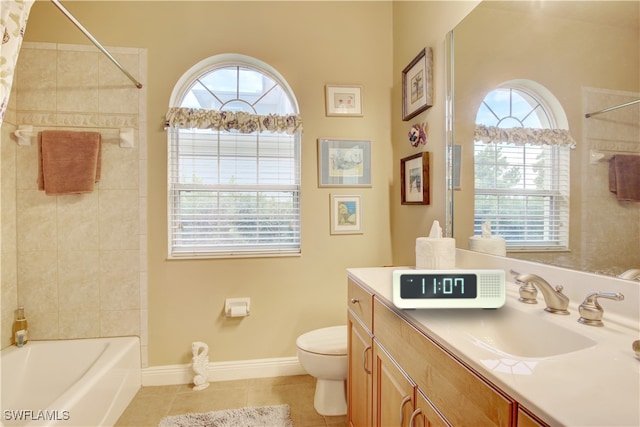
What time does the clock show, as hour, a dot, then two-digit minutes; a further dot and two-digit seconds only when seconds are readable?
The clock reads 11.07
